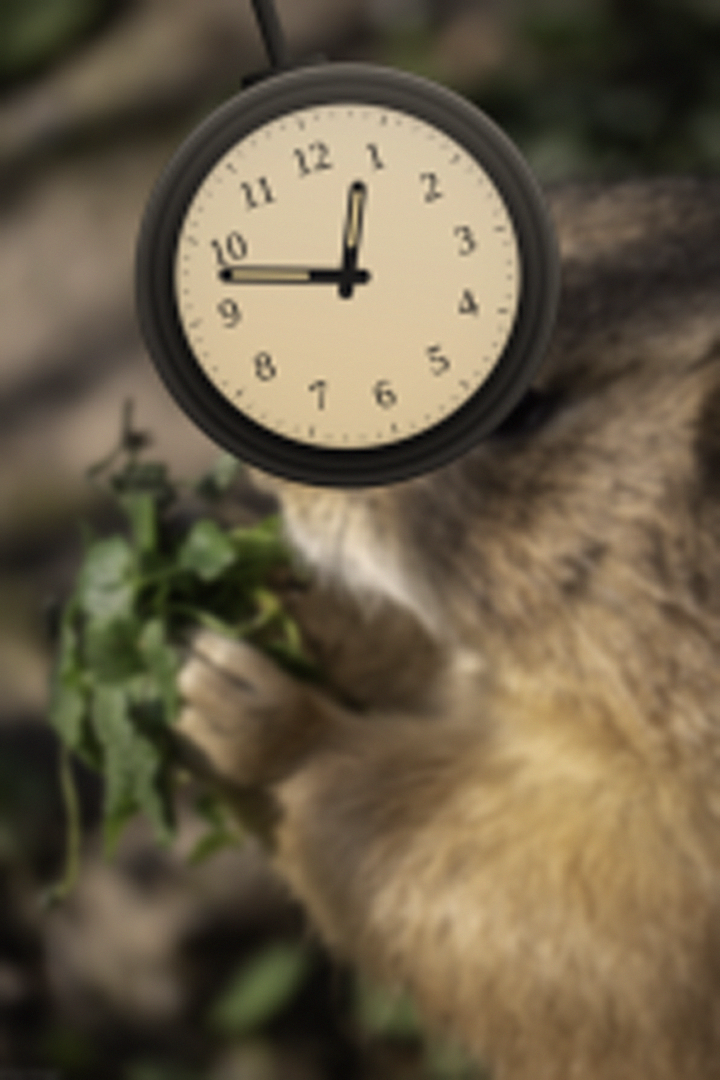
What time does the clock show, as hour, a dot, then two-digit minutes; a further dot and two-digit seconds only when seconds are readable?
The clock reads 12.48
